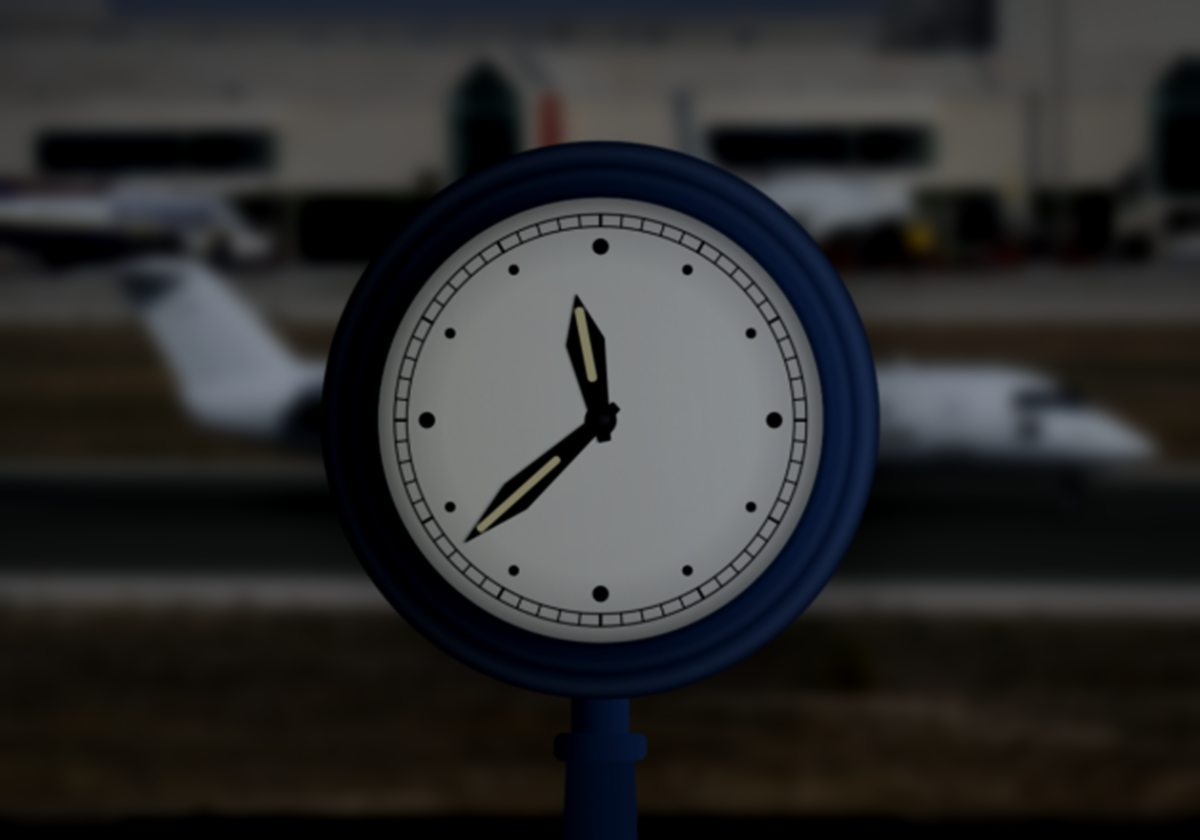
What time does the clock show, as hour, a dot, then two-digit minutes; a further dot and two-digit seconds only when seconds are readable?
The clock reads 11.38
